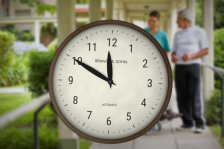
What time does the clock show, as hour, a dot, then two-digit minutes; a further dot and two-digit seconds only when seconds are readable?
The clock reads 11.50
